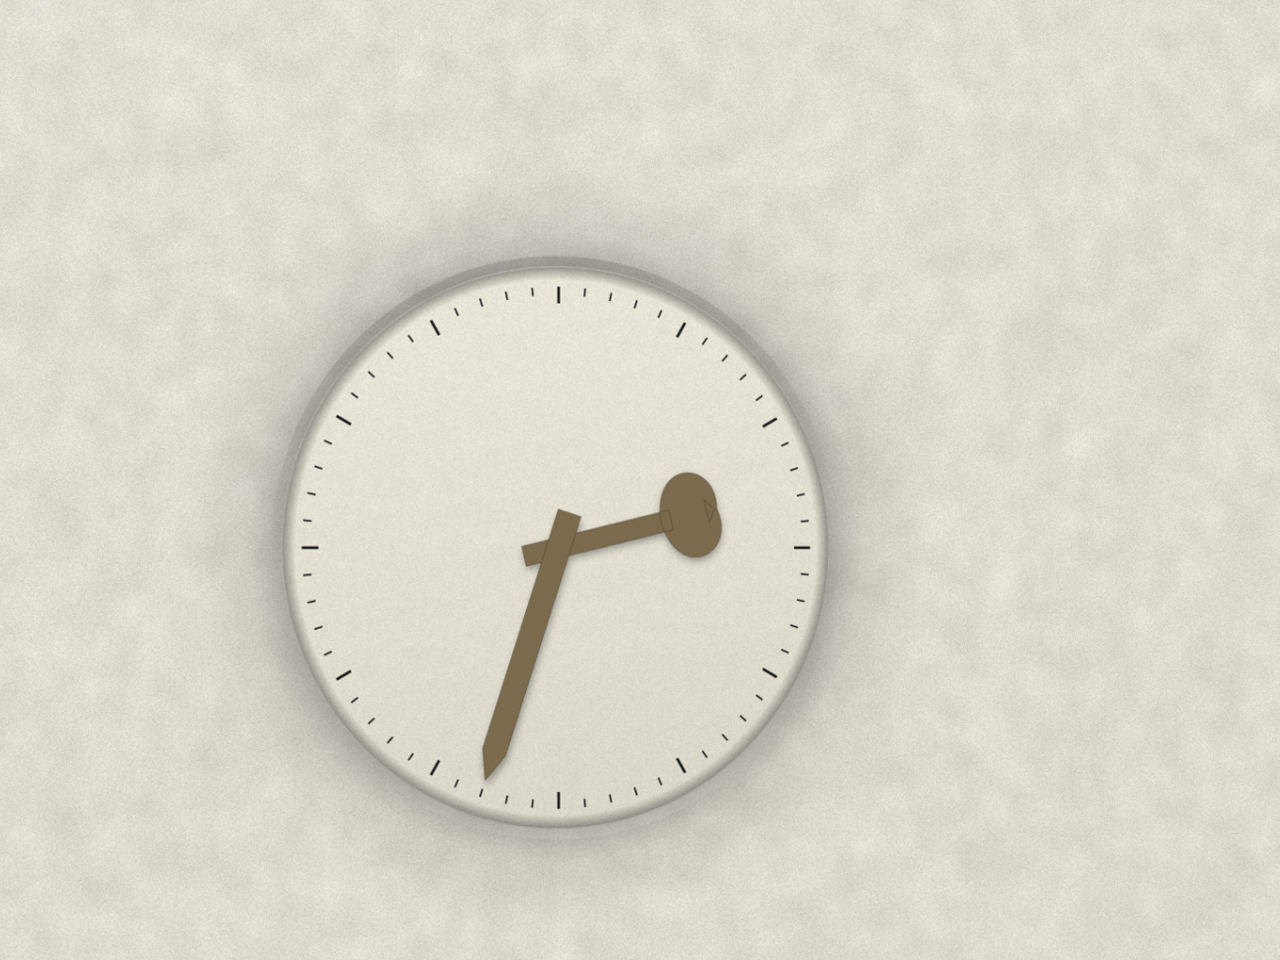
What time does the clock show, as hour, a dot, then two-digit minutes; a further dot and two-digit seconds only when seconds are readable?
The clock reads 2.33
